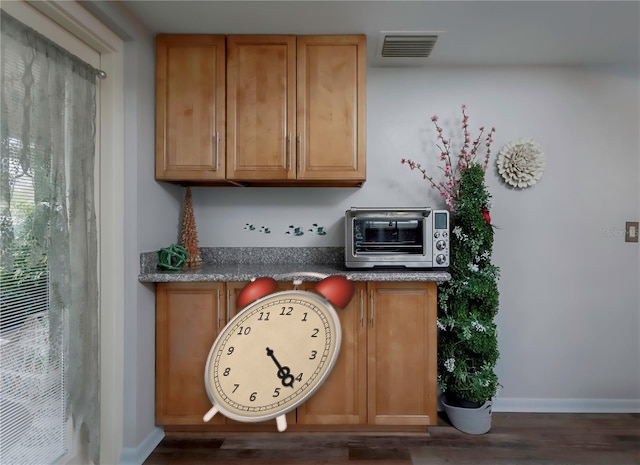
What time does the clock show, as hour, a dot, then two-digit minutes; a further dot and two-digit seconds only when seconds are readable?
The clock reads 4.22
